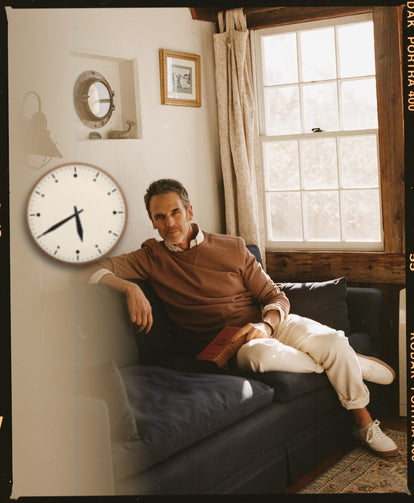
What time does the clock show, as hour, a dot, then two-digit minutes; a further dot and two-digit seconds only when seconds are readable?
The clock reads 5.40
